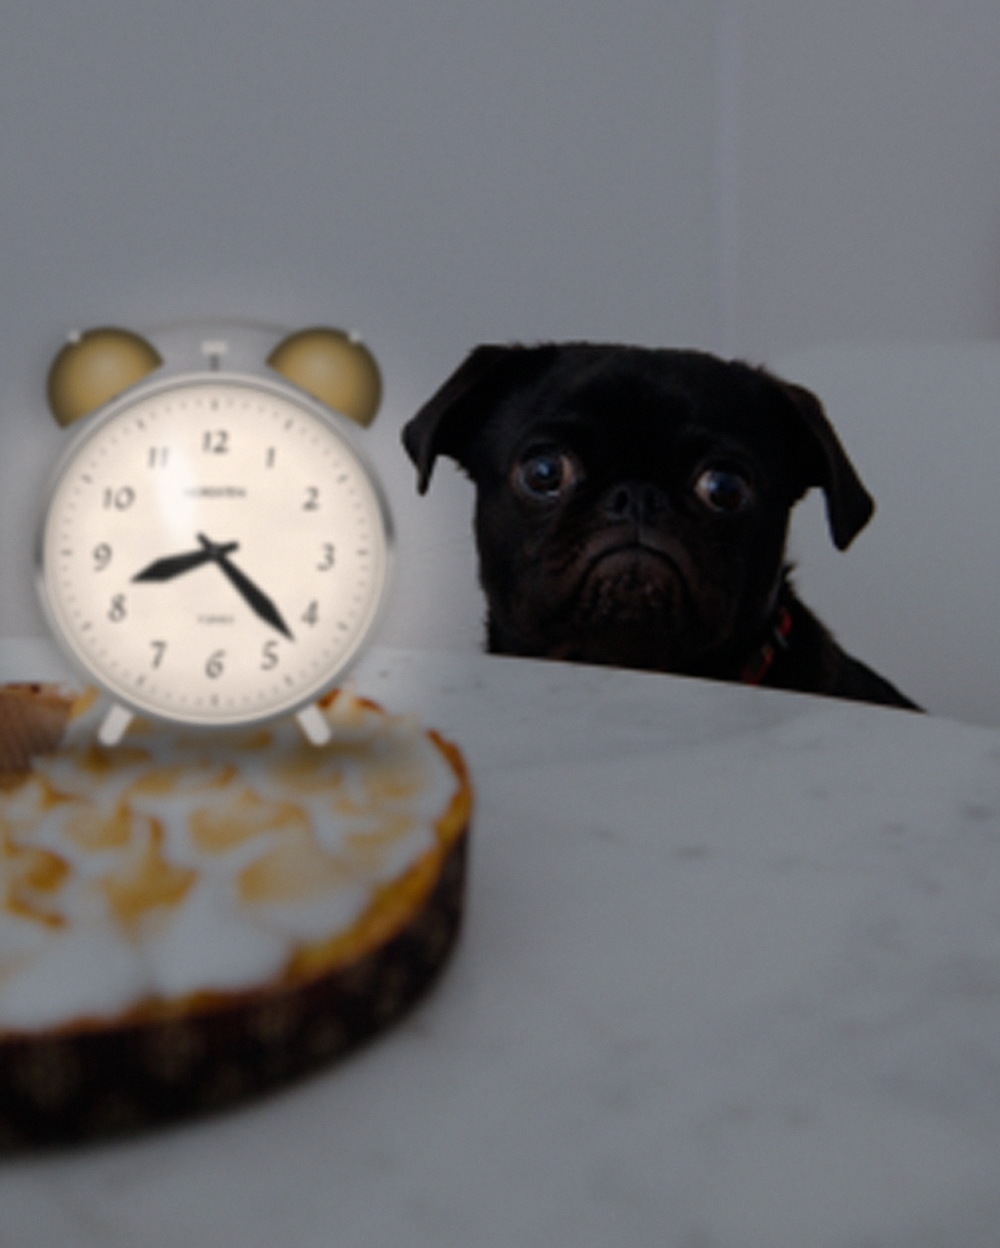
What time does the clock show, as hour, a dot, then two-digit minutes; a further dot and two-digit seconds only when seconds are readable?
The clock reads 8.23
